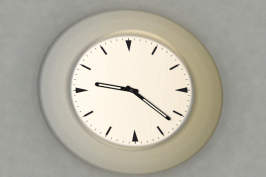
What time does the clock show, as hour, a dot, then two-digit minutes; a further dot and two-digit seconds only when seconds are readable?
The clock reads 9.22
